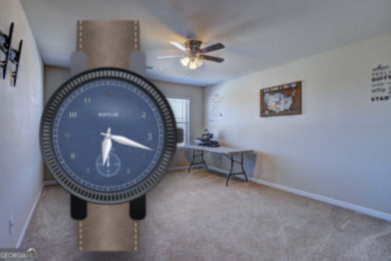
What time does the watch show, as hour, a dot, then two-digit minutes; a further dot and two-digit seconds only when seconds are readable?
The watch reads 6.18
